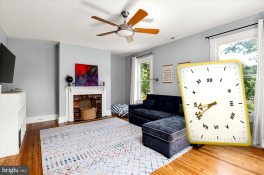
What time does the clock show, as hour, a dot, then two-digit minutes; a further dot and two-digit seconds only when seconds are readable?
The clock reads 8.40
